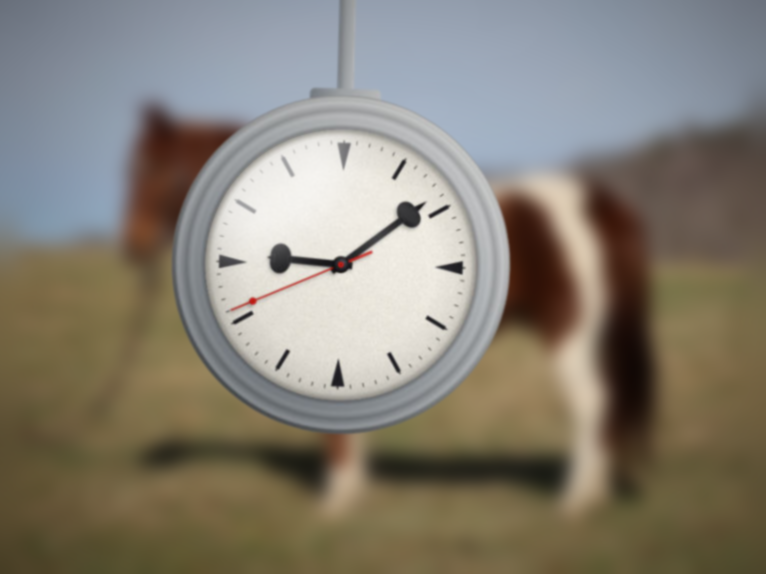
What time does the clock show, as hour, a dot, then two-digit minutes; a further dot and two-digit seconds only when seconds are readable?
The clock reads 9.08.41
